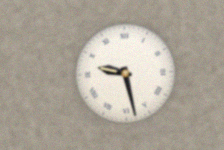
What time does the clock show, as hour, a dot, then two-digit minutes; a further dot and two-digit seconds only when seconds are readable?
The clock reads 9.28
